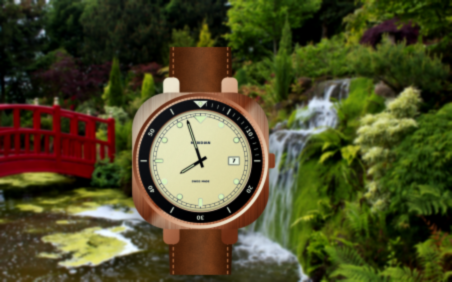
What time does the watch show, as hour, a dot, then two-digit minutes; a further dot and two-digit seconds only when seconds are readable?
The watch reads 7.57
